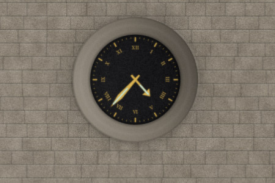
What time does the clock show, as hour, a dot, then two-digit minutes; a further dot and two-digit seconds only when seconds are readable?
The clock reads 4.37
